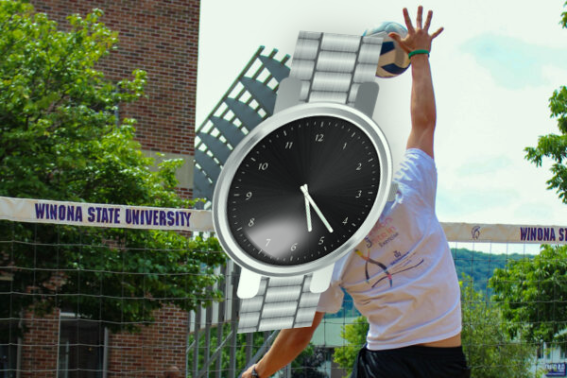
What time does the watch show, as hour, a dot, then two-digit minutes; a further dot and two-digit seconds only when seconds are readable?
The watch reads 5.23
